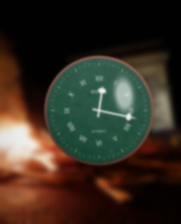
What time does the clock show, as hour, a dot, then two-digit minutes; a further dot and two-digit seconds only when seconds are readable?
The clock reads 12.17
